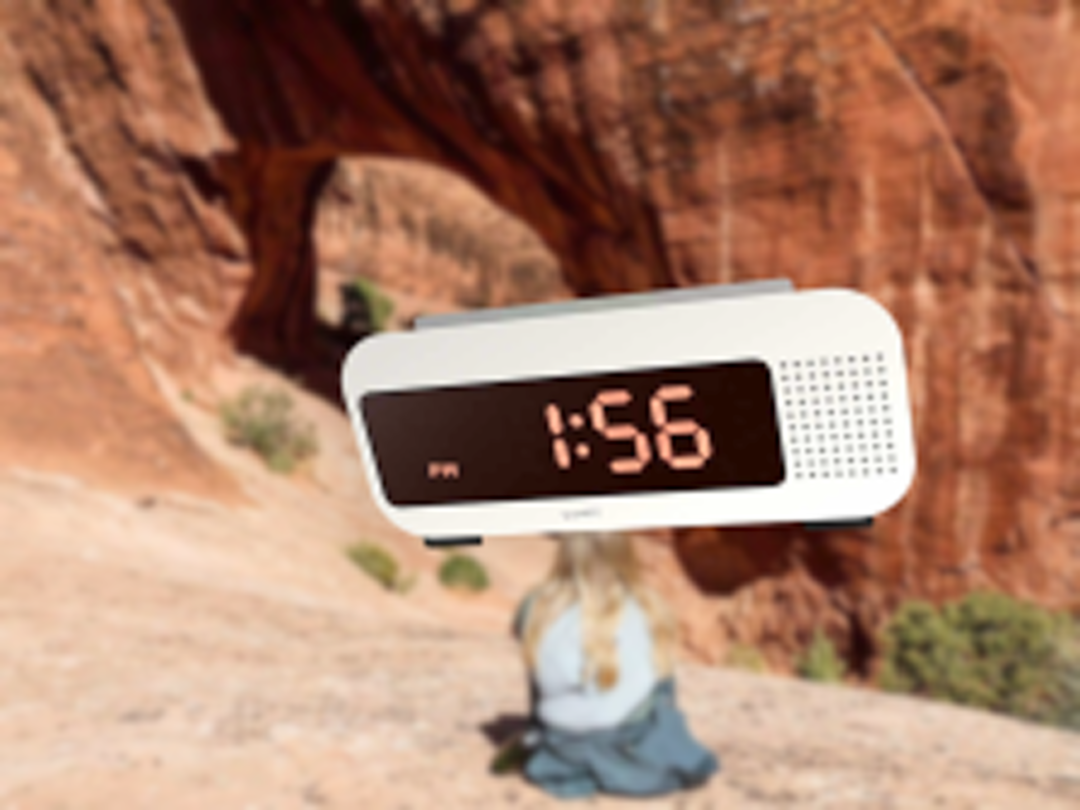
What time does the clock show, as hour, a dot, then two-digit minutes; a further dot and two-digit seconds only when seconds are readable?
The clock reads 1.56
